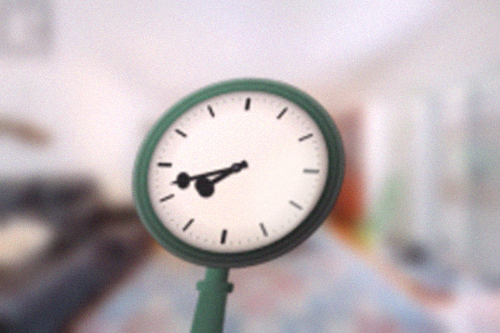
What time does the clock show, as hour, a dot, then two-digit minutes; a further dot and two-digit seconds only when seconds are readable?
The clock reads 7.42
